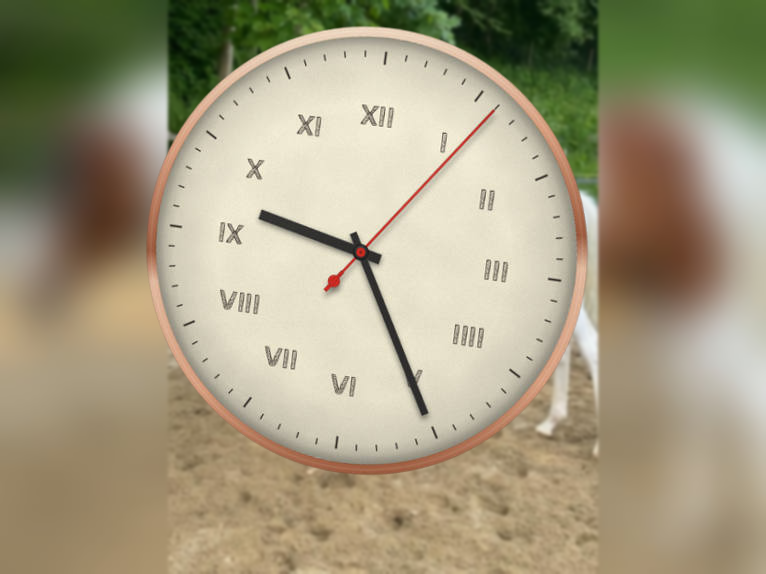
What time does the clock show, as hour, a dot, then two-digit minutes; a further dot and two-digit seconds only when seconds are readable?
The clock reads 9.25.06
